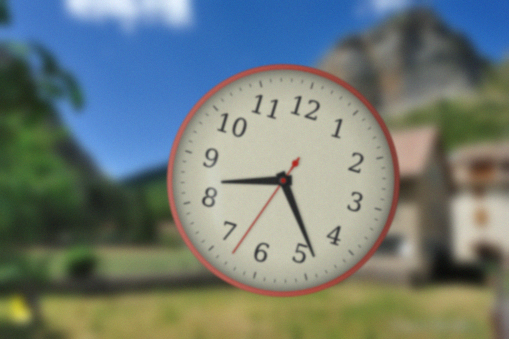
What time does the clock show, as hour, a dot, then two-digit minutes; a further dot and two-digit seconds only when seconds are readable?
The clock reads 8.23.33
